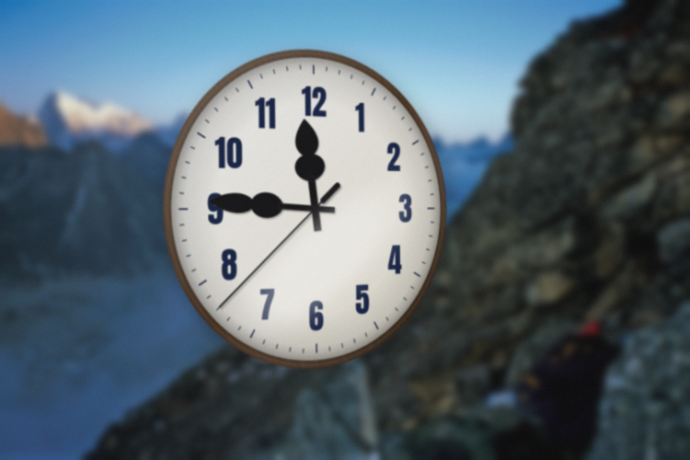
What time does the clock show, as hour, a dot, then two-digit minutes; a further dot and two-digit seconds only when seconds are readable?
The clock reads 11.45.38
